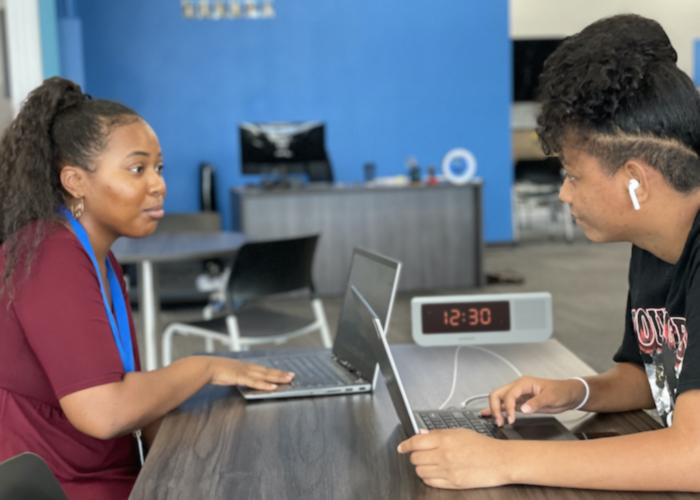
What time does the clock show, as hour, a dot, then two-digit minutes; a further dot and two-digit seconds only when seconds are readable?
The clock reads 12.30
